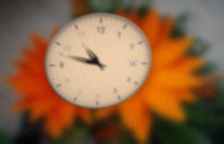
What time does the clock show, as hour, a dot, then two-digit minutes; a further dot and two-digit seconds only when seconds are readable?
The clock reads 10.48
